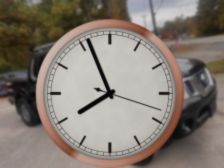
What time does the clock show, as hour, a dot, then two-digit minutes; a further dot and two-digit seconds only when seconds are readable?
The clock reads 7.56.18
